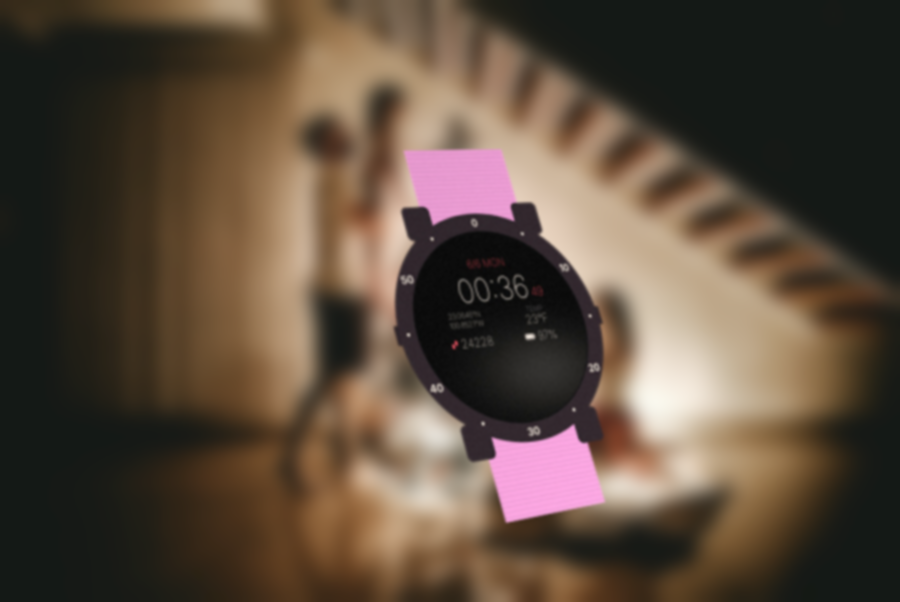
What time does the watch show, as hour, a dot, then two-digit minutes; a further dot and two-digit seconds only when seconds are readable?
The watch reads 0.36
